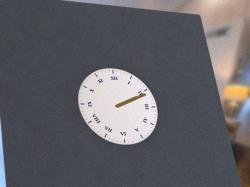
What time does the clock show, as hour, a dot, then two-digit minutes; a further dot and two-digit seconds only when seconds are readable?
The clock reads 2.11
